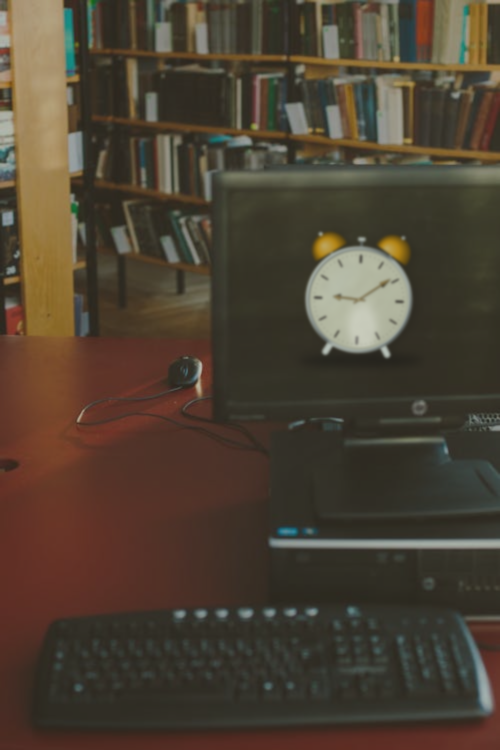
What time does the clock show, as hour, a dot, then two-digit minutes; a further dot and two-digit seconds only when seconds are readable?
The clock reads 9.09
